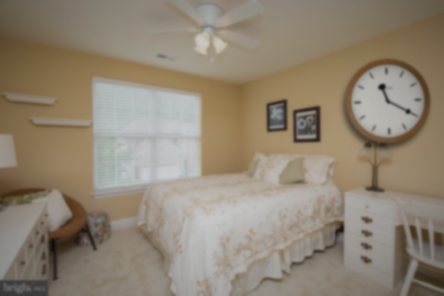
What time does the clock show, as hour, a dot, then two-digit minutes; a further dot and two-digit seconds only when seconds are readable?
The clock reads 11.20
